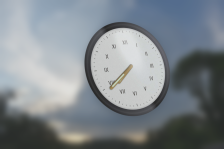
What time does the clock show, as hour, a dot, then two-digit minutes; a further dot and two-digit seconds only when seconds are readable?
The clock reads 7.39
